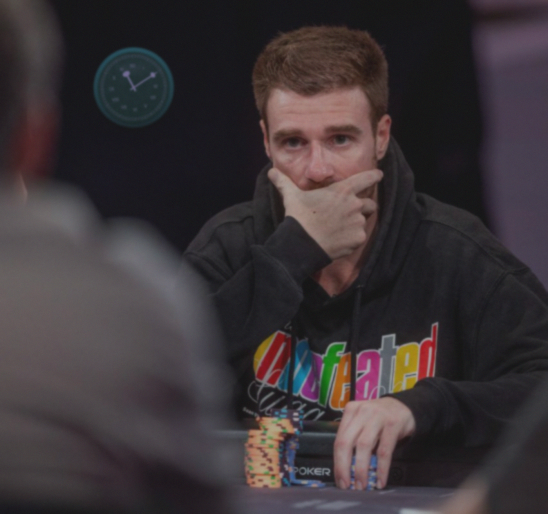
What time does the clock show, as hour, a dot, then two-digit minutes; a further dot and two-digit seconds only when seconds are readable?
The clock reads 11.10
